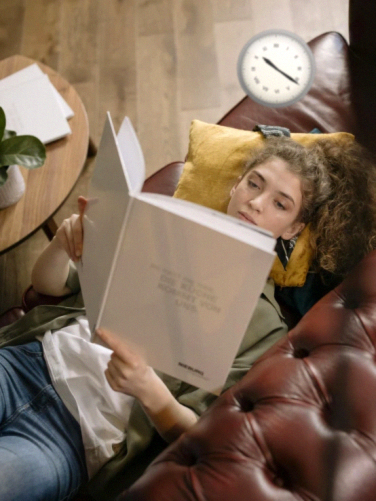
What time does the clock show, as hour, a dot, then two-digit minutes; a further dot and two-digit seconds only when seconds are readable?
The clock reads 10.21
